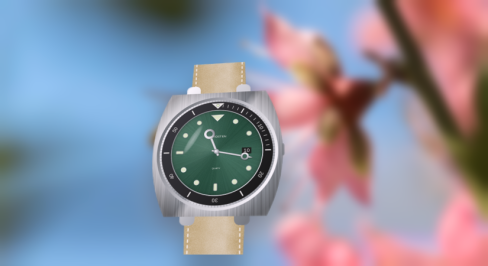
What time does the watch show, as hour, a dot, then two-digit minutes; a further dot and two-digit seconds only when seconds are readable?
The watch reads 11.17
